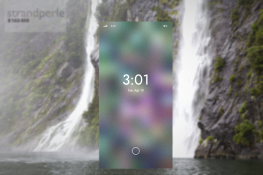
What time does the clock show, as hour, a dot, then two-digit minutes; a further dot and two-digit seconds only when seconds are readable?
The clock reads 3.01
